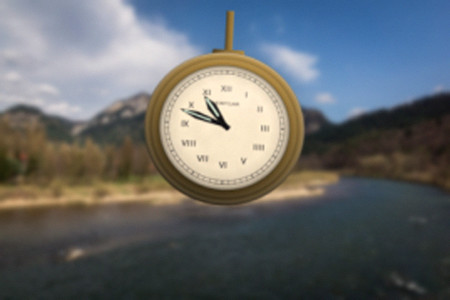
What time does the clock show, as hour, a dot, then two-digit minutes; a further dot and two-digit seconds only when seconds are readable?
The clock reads 10.48
